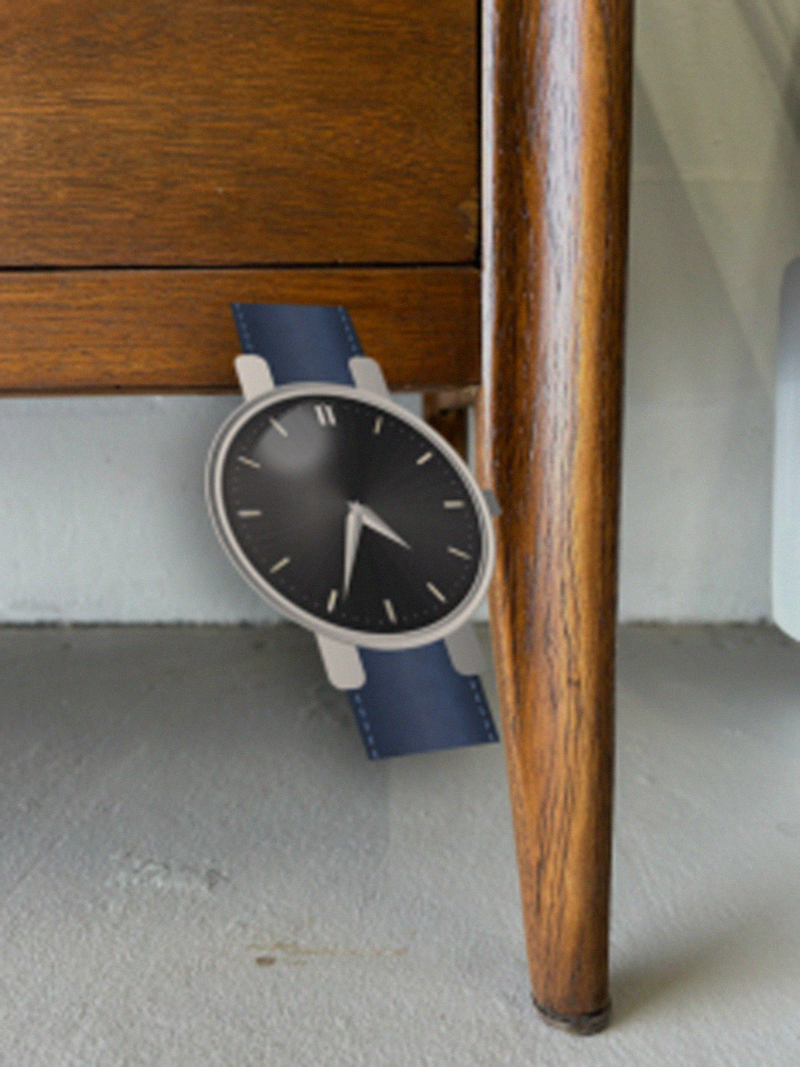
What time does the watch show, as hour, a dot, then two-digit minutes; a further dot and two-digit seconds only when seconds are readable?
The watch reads 4.34
